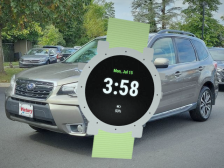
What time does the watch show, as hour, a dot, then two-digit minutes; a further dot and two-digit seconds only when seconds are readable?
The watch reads 3.58
